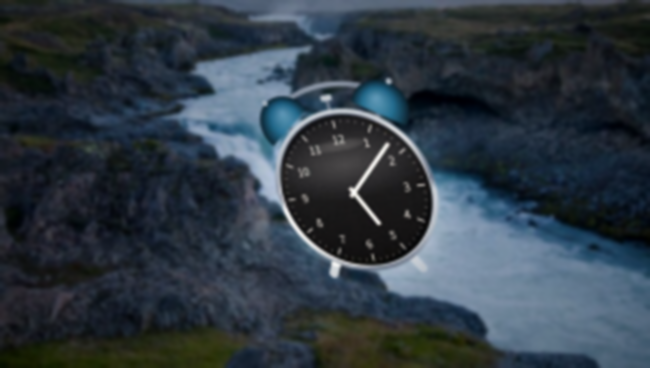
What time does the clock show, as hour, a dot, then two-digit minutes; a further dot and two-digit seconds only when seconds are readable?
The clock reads 5.08
